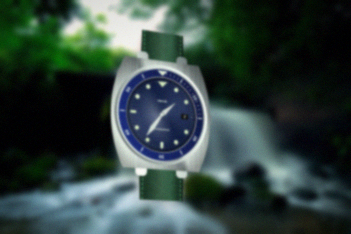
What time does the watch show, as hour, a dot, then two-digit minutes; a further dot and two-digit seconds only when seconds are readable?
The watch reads 1.36
